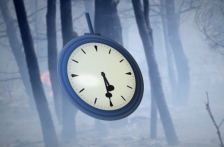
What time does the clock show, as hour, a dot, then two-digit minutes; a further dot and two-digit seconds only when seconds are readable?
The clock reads 5.30
